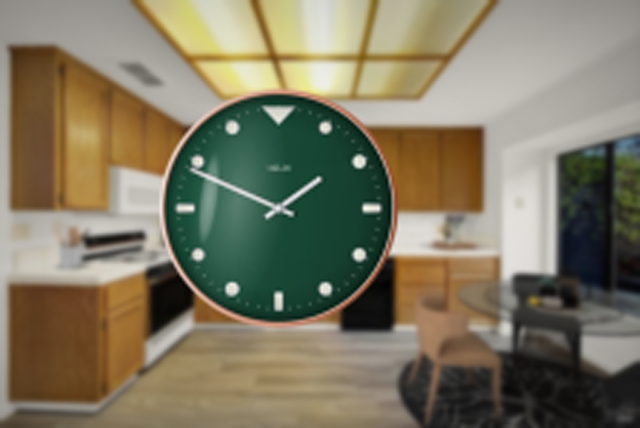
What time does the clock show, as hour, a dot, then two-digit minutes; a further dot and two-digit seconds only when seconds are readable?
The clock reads 1.49
